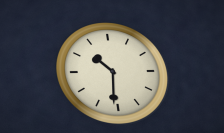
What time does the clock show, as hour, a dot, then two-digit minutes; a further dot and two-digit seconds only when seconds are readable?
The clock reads 10.31
